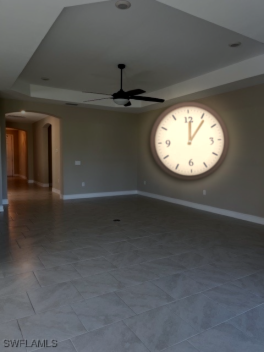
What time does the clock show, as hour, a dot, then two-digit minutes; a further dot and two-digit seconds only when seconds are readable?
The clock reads 12.06
